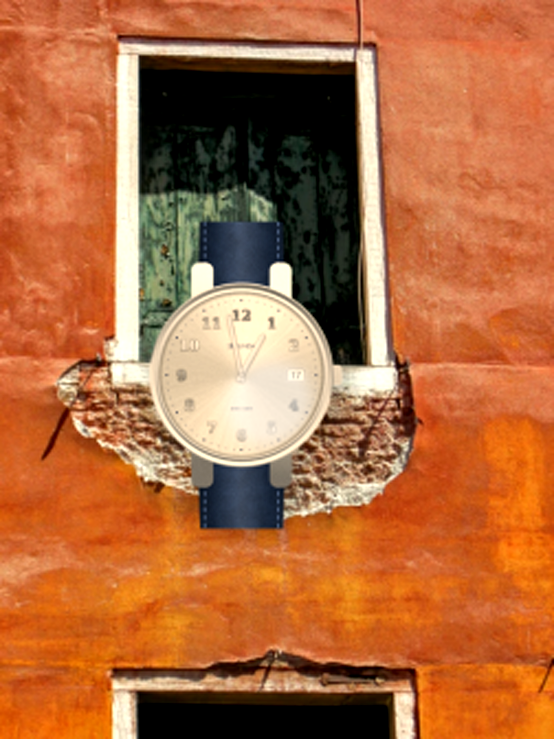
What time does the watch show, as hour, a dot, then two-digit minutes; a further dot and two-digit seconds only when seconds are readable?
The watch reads 12.58
